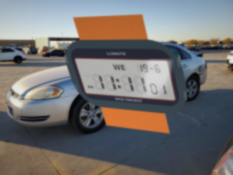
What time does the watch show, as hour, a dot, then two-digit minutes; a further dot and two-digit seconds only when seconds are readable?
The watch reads 11.11.01
